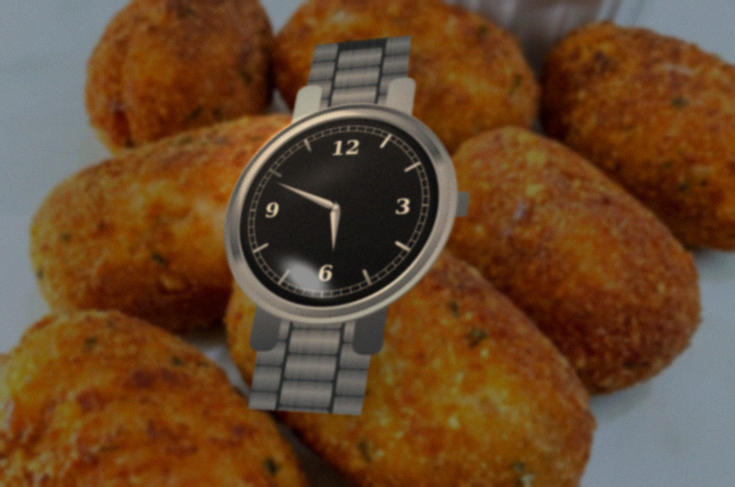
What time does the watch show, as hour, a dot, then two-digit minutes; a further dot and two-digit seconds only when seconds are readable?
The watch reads 5.49
